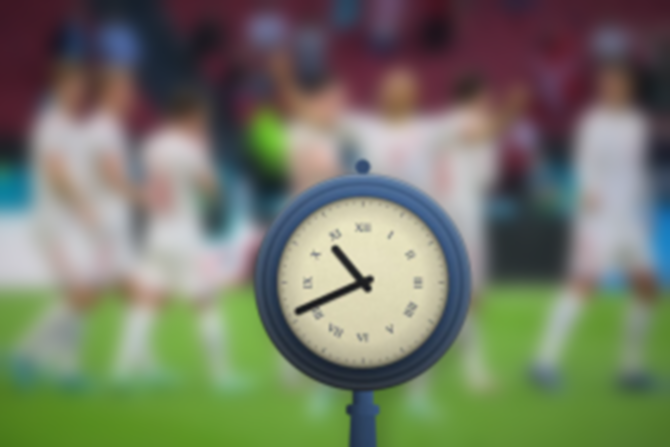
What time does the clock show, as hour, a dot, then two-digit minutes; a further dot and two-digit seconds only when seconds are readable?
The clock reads 10.41
